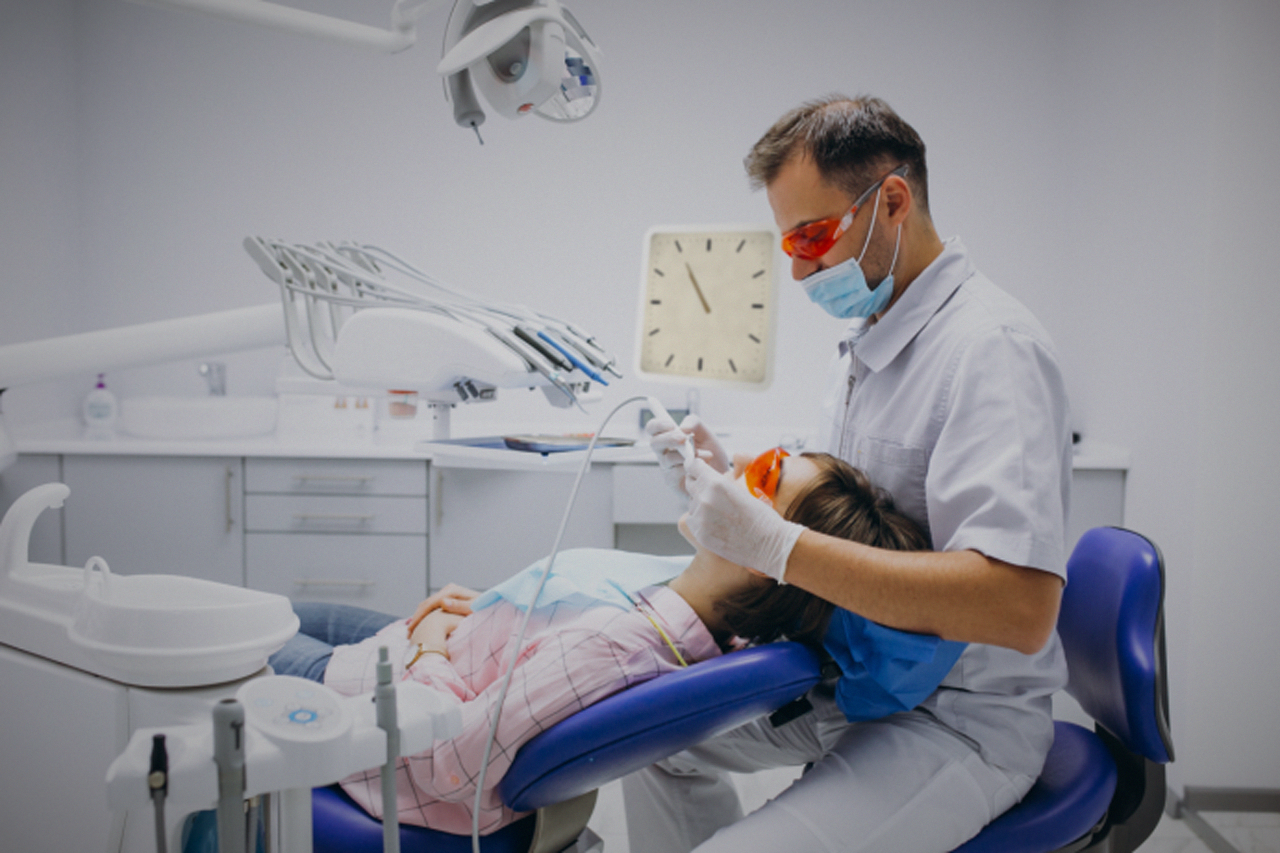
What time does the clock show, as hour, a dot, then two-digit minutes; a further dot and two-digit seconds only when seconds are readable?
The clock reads 10.55
